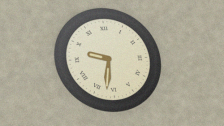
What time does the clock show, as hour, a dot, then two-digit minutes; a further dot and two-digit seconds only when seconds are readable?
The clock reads 9.32
